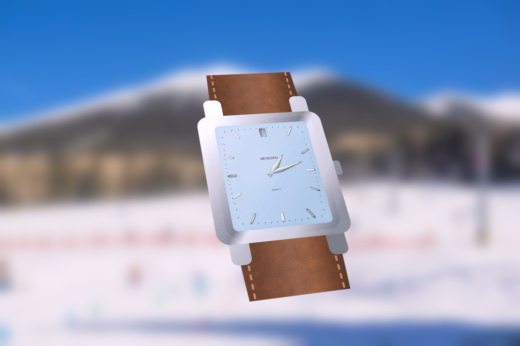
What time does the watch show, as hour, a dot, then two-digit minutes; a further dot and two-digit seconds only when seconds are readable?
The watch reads 1.12
